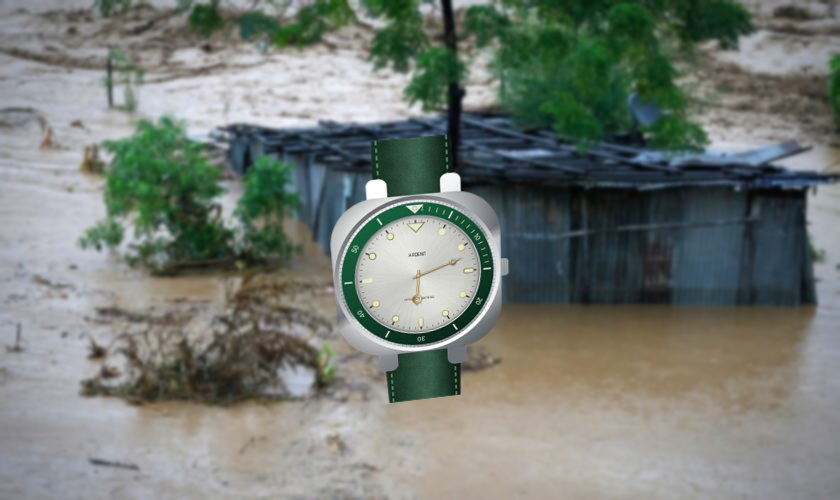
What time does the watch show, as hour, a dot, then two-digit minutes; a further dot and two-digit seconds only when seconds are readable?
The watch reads 6.12
